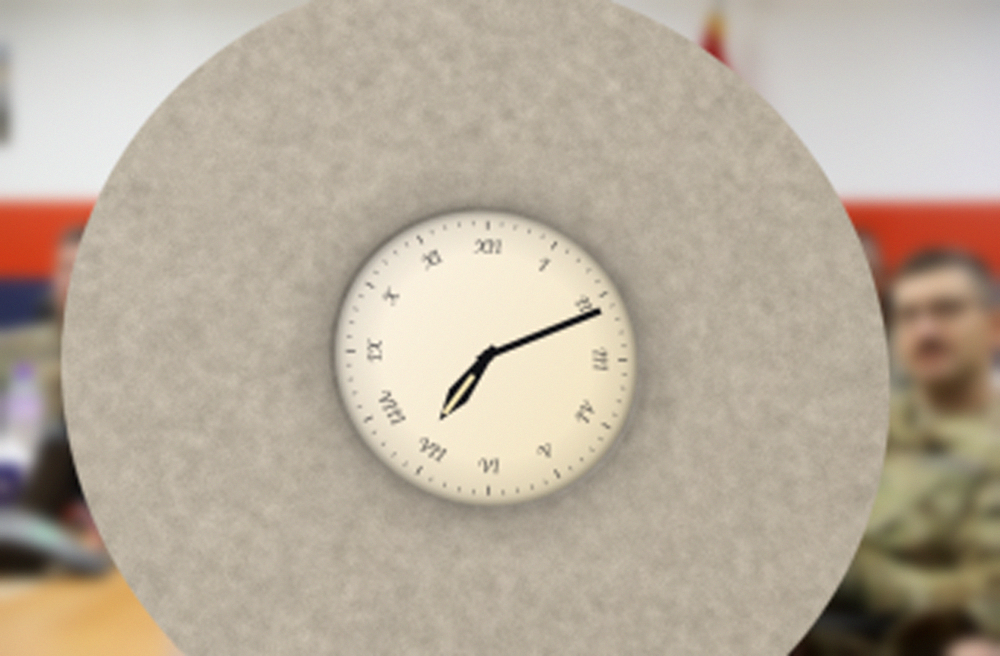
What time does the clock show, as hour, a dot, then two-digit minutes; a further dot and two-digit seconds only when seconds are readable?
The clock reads 7.11
